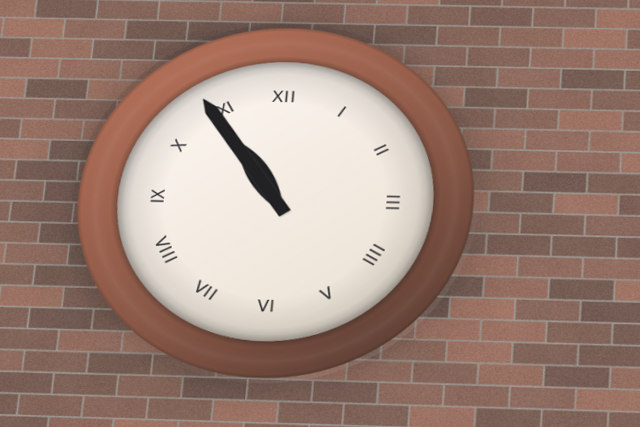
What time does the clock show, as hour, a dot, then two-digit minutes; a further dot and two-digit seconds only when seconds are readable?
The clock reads 10.54
